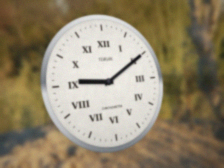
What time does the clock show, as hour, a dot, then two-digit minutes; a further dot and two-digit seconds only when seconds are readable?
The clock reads 9.10
